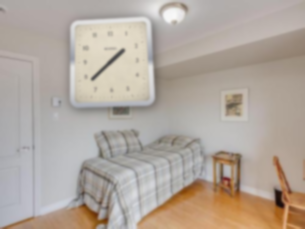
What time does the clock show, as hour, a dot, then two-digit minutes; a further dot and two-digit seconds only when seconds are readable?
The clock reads 1.38
